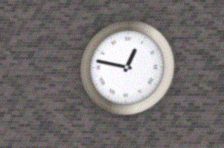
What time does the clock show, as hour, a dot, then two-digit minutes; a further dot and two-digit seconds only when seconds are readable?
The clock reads 12.47
